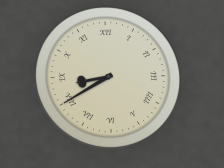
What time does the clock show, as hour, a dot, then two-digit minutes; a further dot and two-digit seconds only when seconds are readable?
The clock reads 8.40
